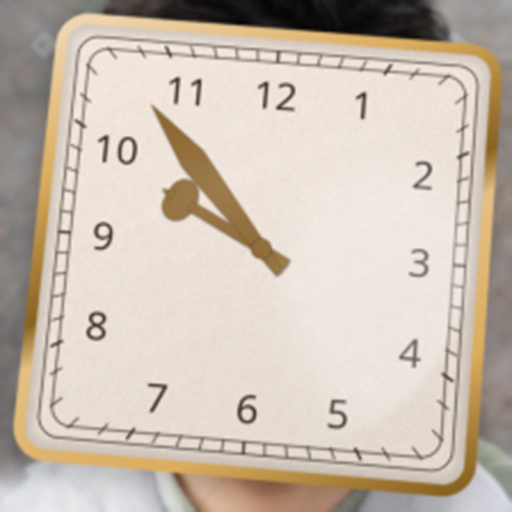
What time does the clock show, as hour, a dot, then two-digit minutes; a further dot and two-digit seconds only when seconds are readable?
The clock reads 9.53
